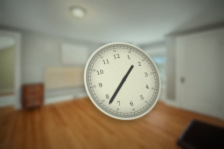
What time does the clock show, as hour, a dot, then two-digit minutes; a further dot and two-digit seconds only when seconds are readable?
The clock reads 1.38
